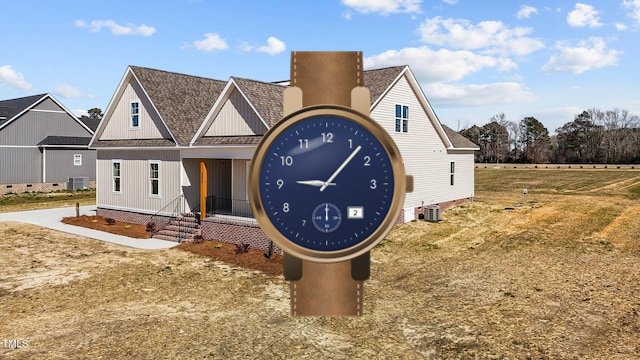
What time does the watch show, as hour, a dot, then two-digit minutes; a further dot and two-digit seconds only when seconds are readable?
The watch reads 9.07
